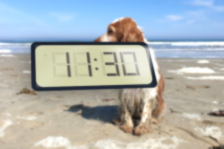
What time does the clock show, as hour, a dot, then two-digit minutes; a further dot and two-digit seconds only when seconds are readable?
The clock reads 11.30
